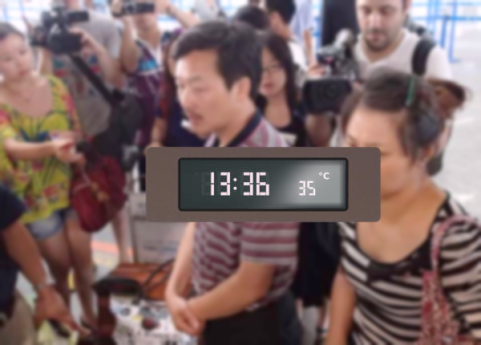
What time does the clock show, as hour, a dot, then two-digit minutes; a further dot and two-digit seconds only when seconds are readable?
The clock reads 13.36
